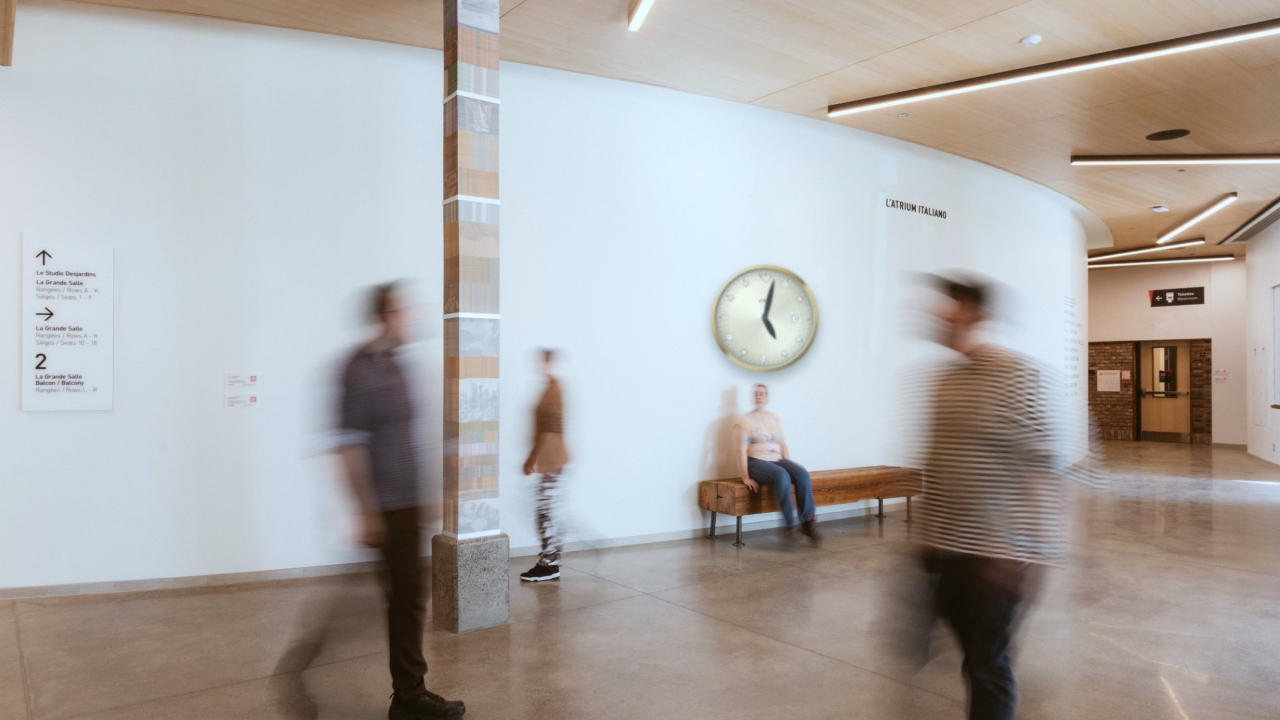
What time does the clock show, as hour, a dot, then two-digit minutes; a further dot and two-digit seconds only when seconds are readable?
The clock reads 5.02
